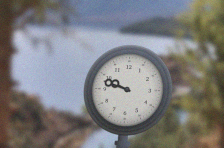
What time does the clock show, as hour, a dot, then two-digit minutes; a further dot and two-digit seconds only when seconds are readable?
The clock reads 9.48
